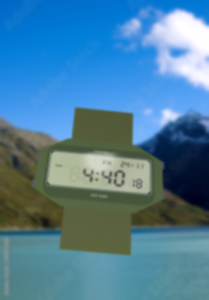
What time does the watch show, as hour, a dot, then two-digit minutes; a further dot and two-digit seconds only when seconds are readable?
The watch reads 4.40.18
